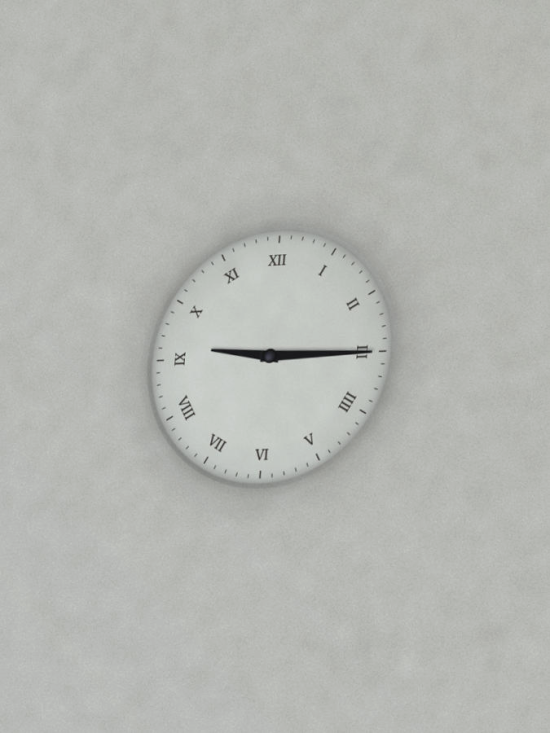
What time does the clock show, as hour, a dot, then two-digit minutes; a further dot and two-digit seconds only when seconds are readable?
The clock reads 9.15
